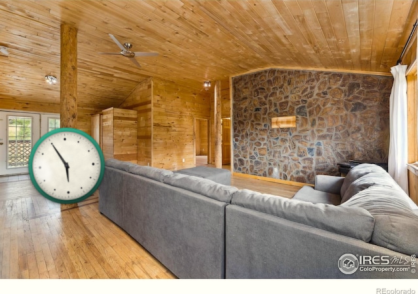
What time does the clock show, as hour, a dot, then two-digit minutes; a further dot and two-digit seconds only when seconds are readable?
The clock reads 5.55
